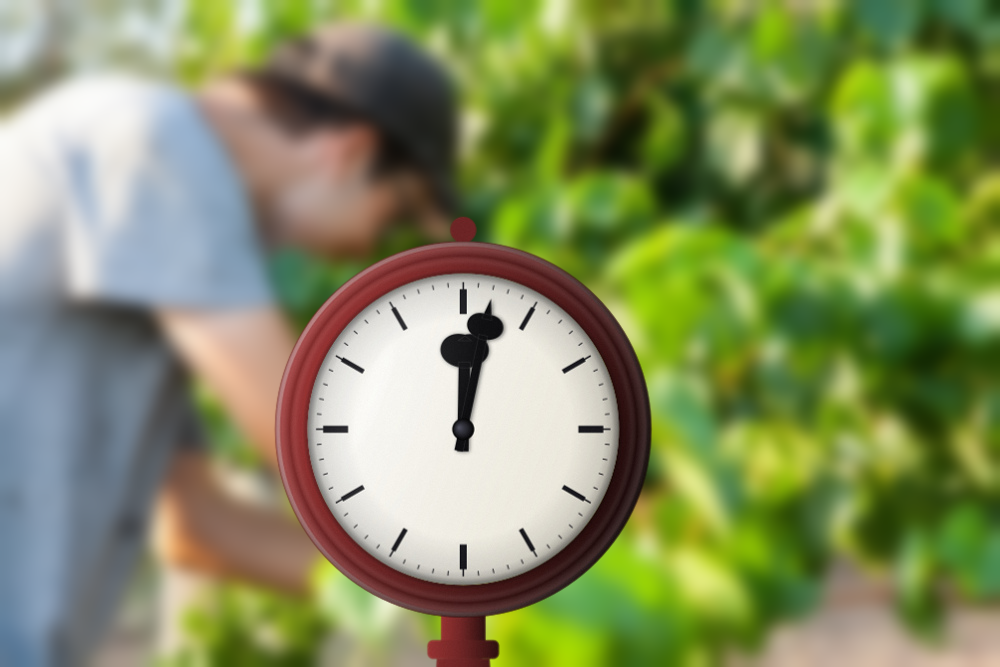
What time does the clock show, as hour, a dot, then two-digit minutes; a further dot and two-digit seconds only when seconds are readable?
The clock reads 12.02
